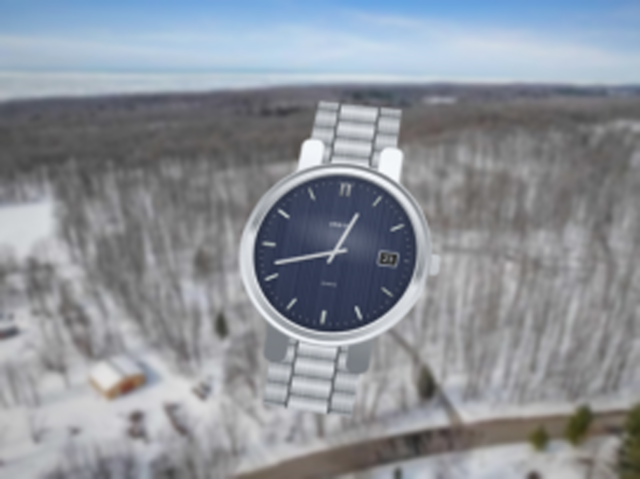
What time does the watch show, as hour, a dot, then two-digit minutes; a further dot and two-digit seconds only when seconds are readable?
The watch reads 12.42
